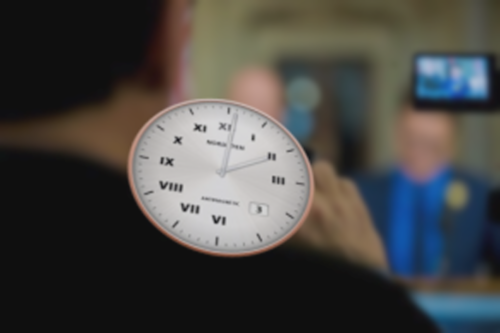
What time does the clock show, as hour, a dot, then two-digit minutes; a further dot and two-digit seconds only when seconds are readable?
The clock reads 2.01
